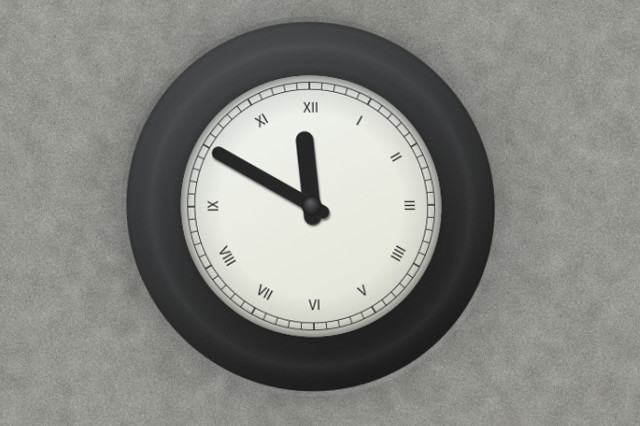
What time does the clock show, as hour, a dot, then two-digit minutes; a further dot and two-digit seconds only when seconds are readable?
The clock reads 11.50
